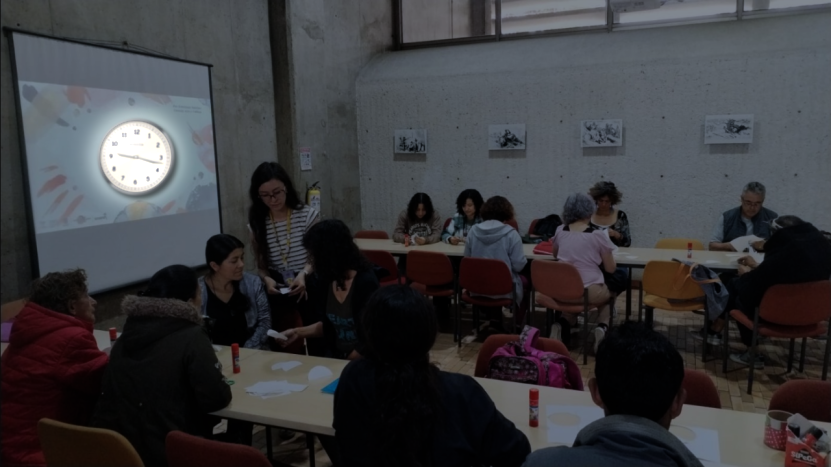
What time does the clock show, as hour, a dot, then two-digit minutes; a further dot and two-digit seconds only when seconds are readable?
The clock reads 9.17
